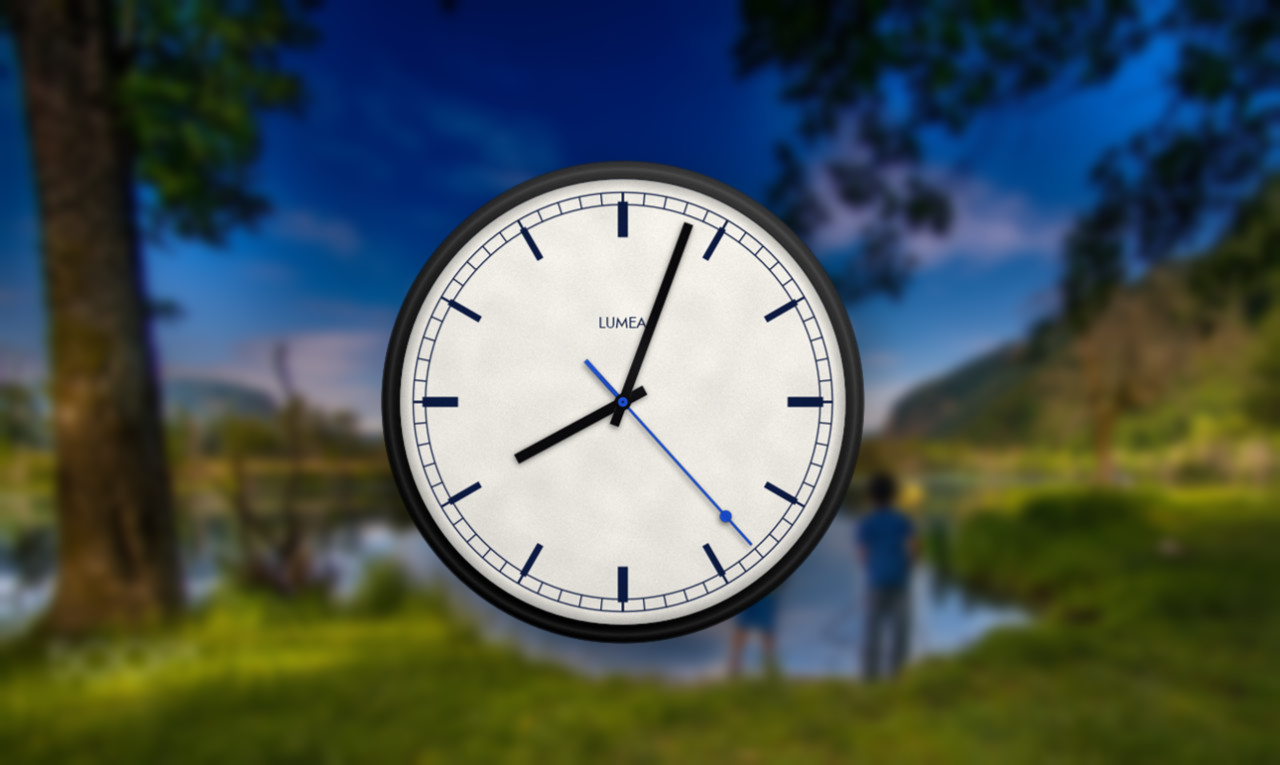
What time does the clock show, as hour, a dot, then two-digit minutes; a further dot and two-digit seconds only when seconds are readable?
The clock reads 8.03.23
